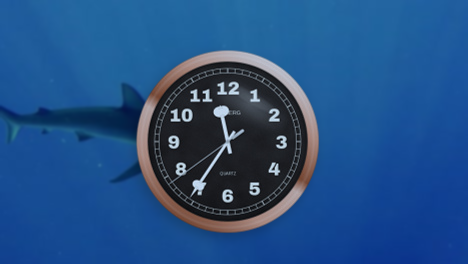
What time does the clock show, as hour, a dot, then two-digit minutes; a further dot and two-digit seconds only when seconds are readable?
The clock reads 11.35.39
